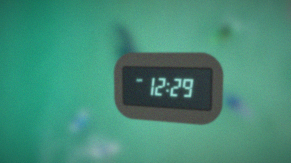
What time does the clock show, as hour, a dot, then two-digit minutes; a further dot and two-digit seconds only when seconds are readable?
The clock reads 12.29
